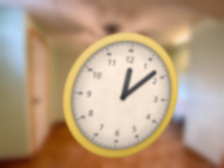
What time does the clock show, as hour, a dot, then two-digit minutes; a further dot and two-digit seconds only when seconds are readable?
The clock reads 12.08
